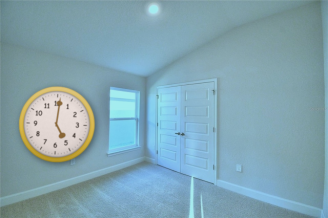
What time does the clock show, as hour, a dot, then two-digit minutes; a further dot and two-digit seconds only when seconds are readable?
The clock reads 5.01
